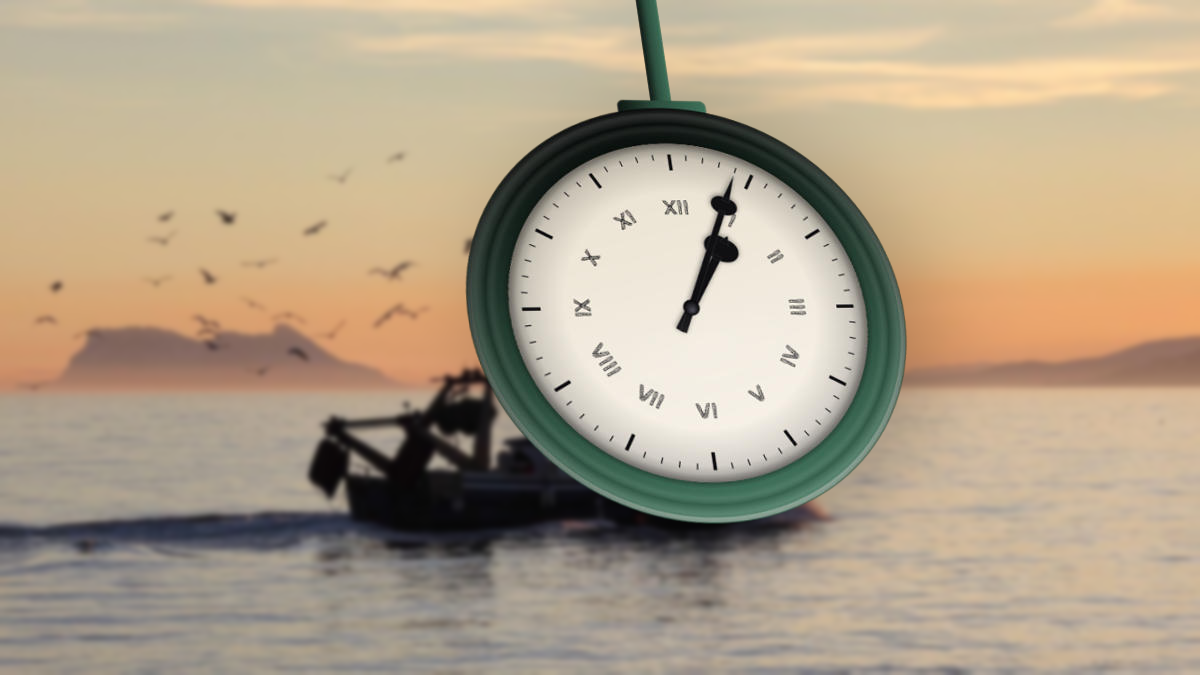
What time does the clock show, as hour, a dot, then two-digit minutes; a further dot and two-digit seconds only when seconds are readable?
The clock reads 1.04
